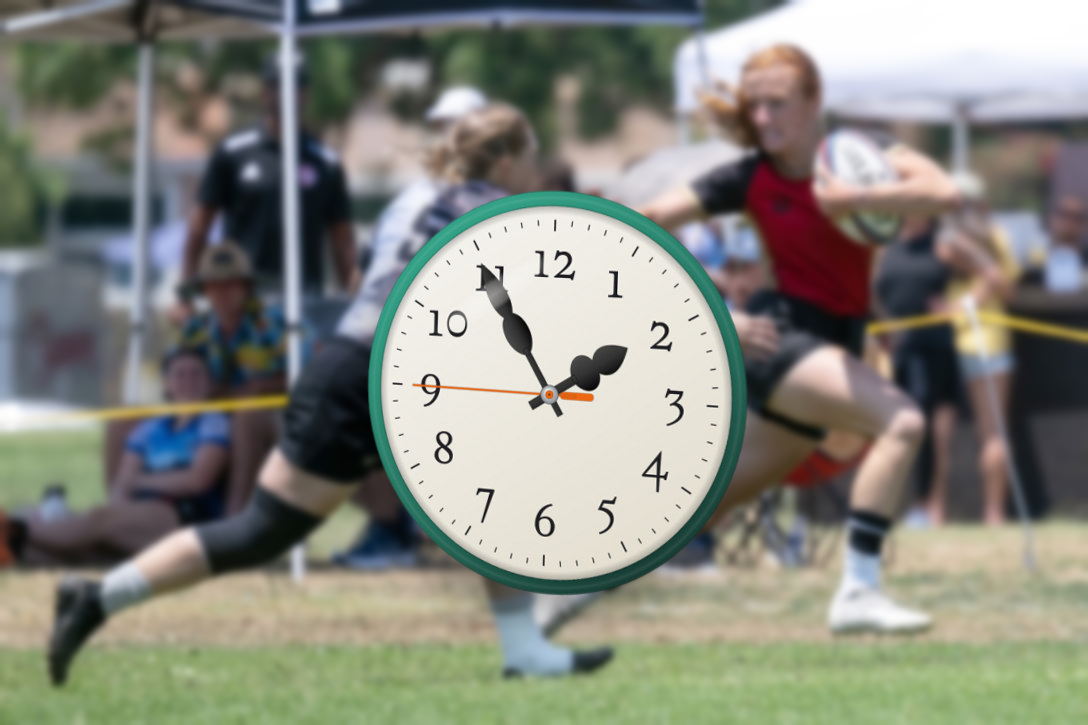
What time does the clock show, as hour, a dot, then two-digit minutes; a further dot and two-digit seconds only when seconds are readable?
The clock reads 1.54.45
